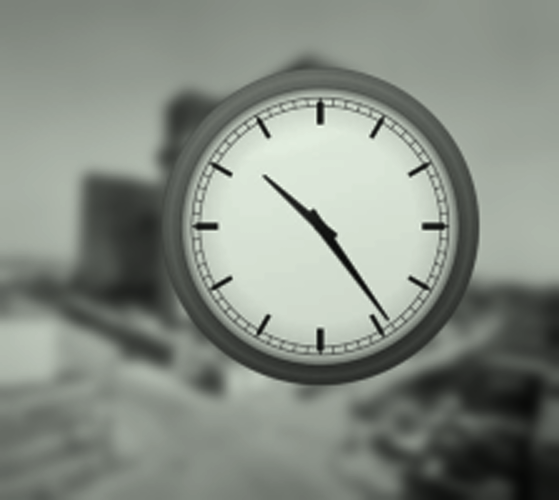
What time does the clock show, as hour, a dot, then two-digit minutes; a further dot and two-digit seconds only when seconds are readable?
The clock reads 10.24
